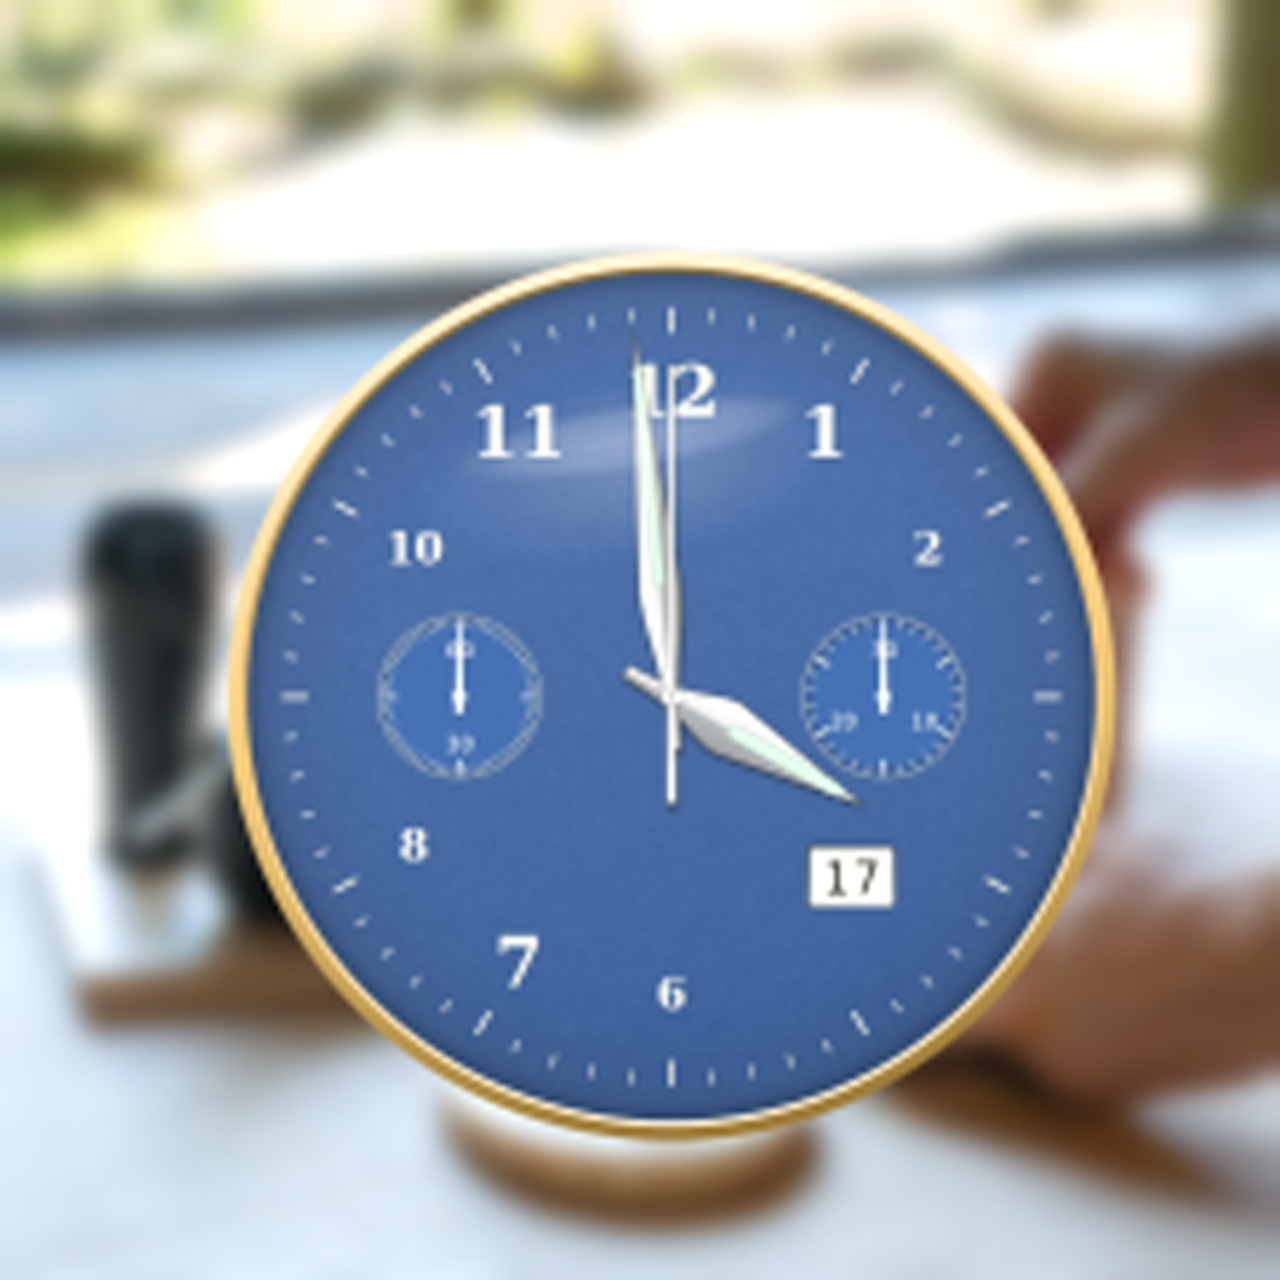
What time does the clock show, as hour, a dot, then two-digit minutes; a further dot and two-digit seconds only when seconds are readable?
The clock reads 3.59
